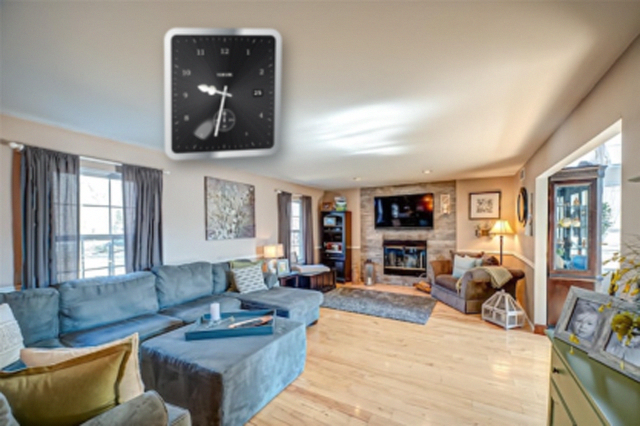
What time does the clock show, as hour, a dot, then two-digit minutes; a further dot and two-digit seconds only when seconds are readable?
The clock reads 9.32
